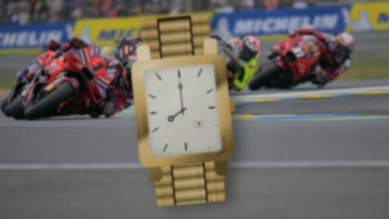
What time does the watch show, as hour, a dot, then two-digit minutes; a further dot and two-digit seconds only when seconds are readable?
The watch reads 8.00
